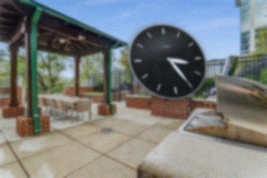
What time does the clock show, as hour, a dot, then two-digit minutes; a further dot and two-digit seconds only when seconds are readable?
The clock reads 3.25
